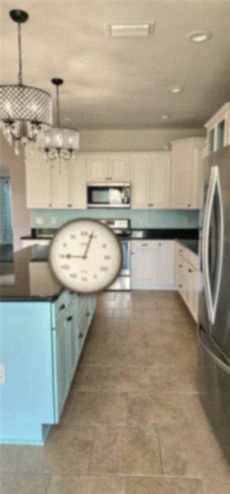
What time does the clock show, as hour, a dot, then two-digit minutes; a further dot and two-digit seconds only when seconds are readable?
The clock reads 9.03
